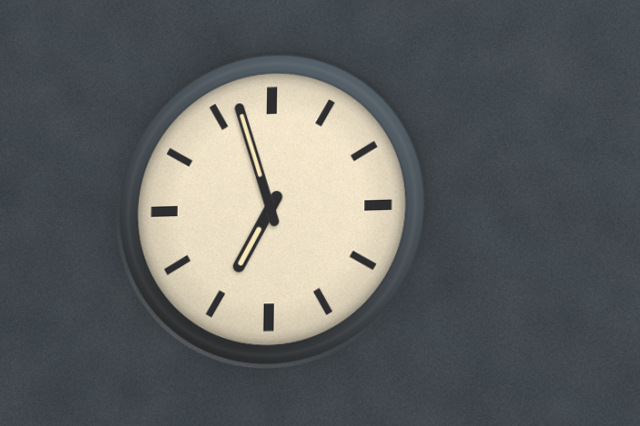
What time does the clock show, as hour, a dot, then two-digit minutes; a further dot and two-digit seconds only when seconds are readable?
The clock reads 6.57
